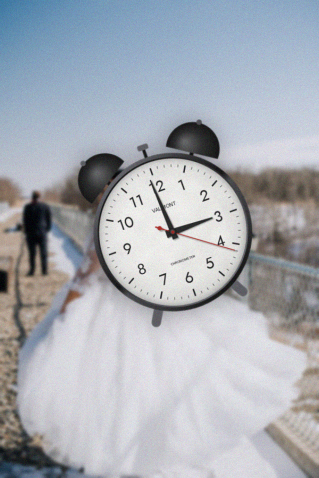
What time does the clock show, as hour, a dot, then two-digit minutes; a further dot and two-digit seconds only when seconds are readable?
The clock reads 2.59.21
